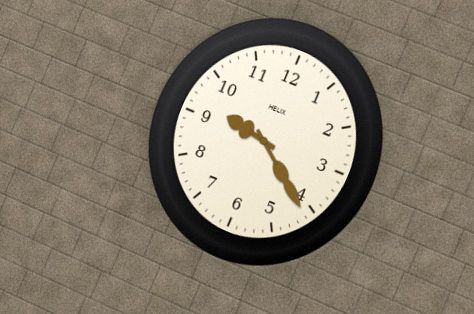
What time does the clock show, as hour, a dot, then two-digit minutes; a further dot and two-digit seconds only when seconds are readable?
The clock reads 9.21
